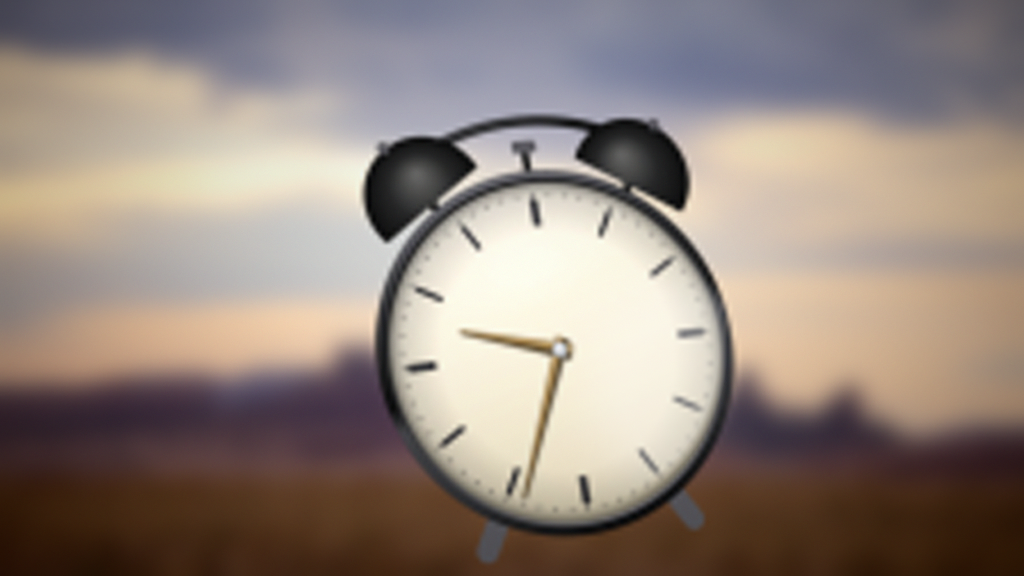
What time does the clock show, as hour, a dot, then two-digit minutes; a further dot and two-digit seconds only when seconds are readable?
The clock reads 9.34
